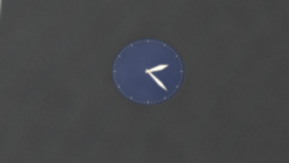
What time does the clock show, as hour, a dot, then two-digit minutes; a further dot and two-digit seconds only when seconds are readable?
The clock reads 2.23
